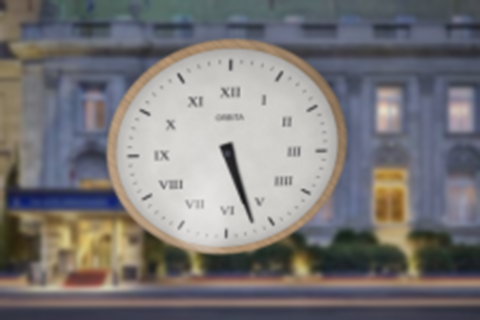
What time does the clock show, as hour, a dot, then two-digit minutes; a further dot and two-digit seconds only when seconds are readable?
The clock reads 5.27
